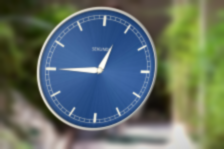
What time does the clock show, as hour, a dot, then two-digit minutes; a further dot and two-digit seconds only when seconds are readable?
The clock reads 12.45
